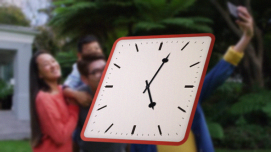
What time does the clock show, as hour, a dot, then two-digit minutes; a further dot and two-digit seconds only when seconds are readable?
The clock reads 5.03
